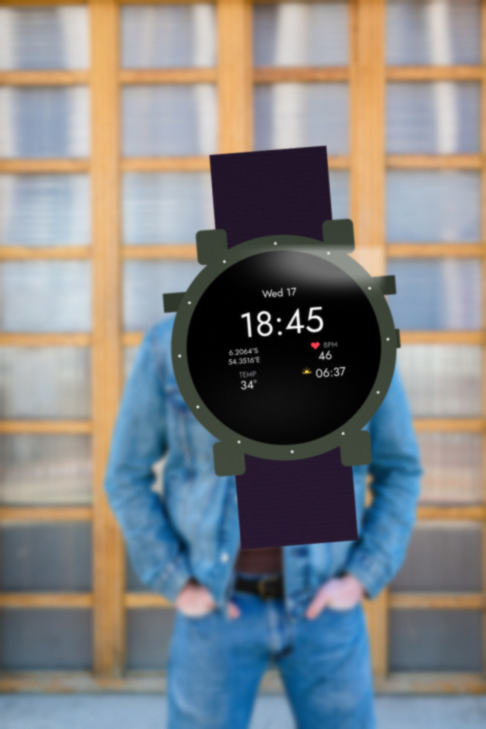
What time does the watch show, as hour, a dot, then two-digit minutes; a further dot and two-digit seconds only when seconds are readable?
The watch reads 18.45
